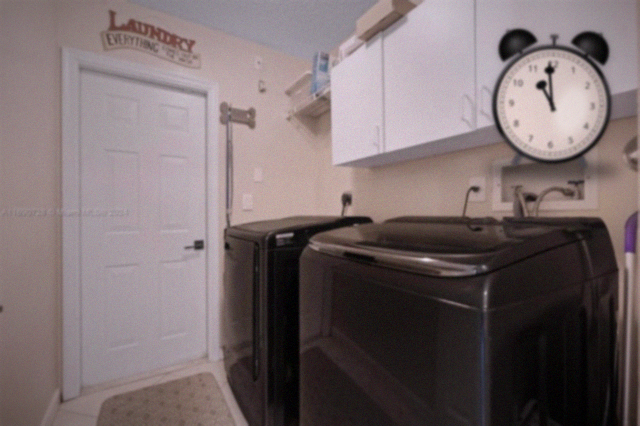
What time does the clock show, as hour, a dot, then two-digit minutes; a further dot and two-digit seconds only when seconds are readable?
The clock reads 10.59
